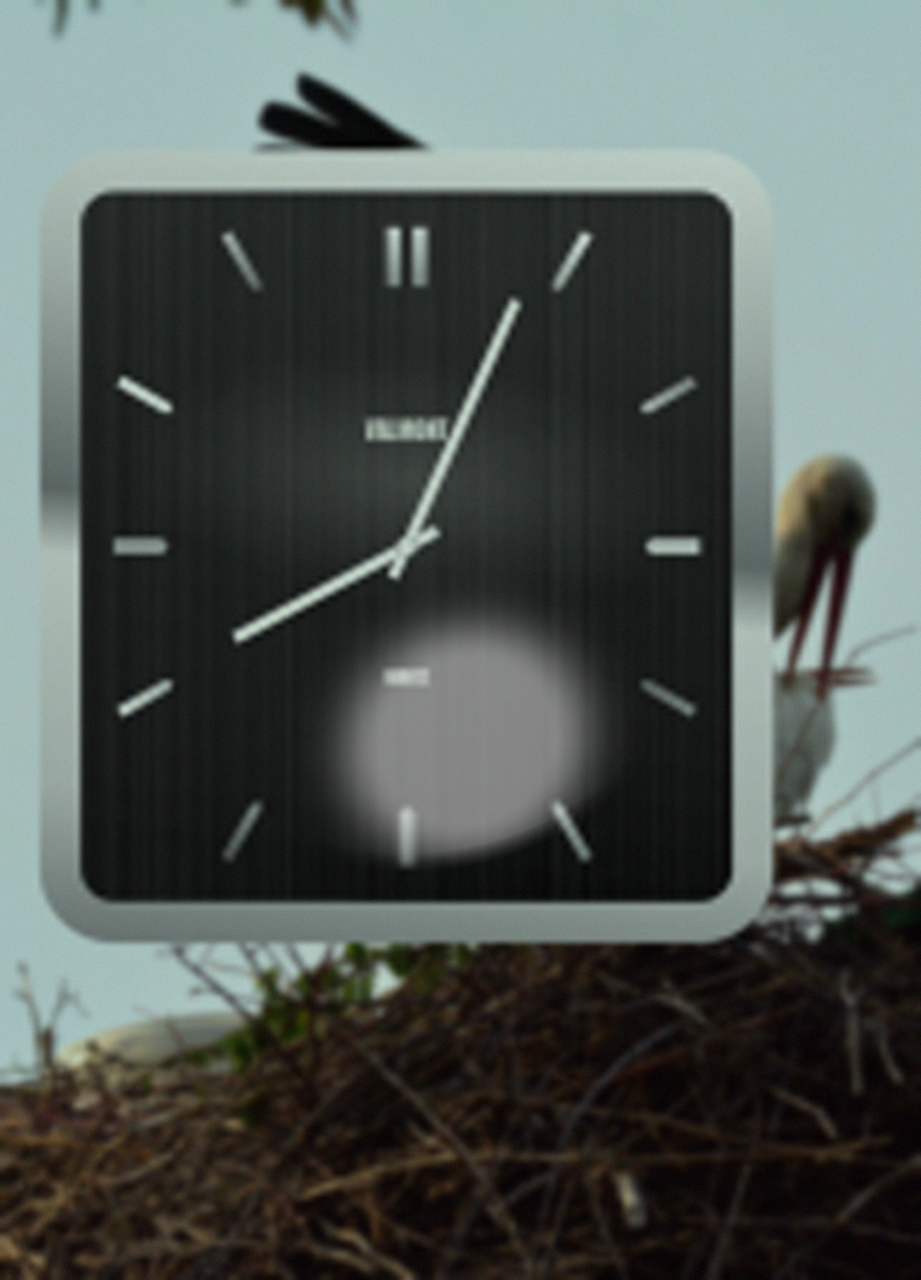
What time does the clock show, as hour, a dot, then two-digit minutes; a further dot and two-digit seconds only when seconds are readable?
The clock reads 8.04
